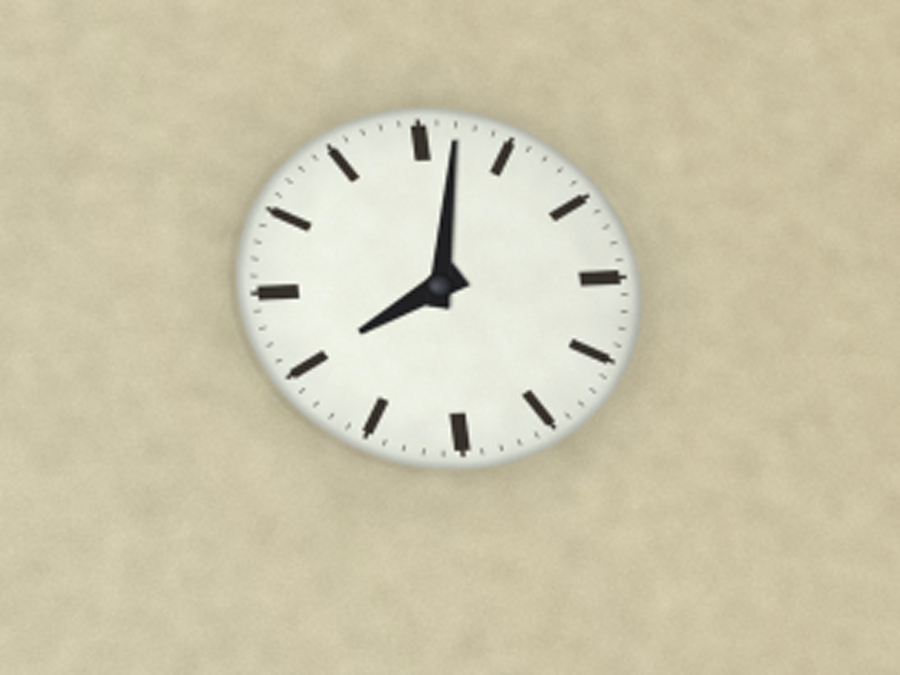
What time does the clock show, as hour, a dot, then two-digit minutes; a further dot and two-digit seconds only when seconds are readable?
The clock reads 8.02
